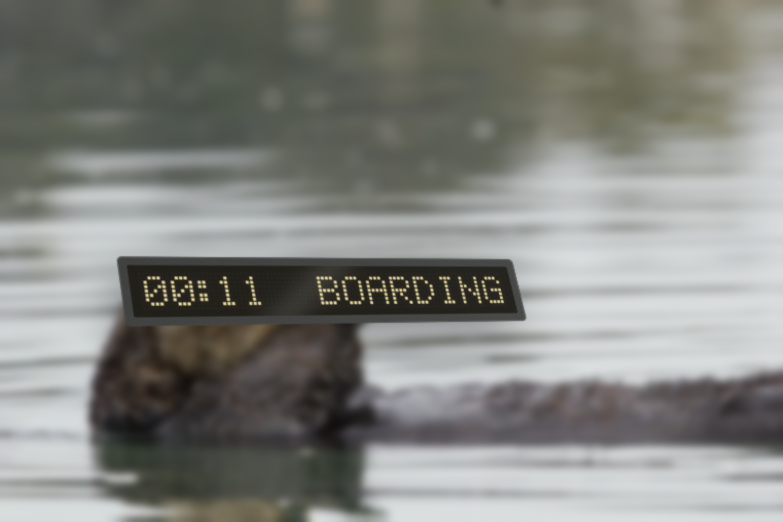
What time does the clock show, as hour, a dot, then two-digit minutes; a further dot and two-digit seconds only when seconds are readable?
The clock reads 0.11
